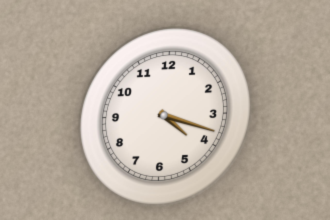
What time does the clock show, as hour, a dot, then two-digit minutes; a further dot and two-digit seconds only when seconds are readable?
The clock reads 4.18
